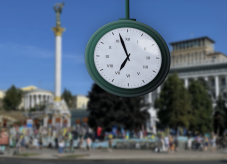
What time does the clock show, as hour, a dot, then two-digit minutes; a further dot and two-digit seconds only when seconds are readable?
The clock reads 6.57
